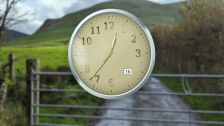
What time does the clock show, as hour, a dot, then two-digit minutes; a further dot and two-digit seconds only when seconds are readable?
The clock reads 12.37
